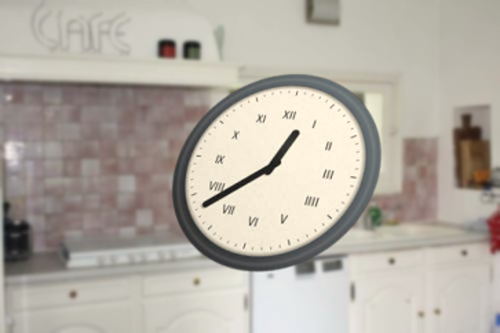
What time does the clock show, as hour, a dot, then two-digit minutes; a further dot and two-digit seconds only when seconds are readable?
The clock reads 12.38
